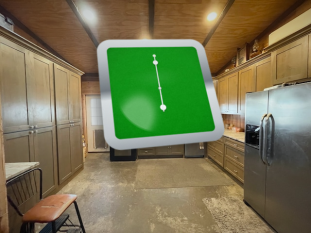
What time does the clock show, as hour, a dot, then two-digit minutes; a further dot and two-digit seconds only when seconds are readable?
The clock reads 6.00
